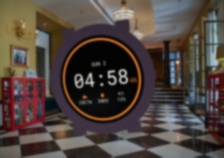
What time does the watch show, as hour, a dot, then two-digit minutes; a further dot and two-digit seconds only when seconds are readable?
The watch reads 4.58
